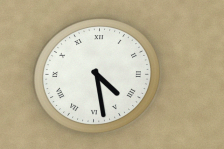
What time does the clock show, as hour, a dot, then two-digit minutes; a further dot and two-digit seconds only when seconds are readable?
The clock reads 4.28
